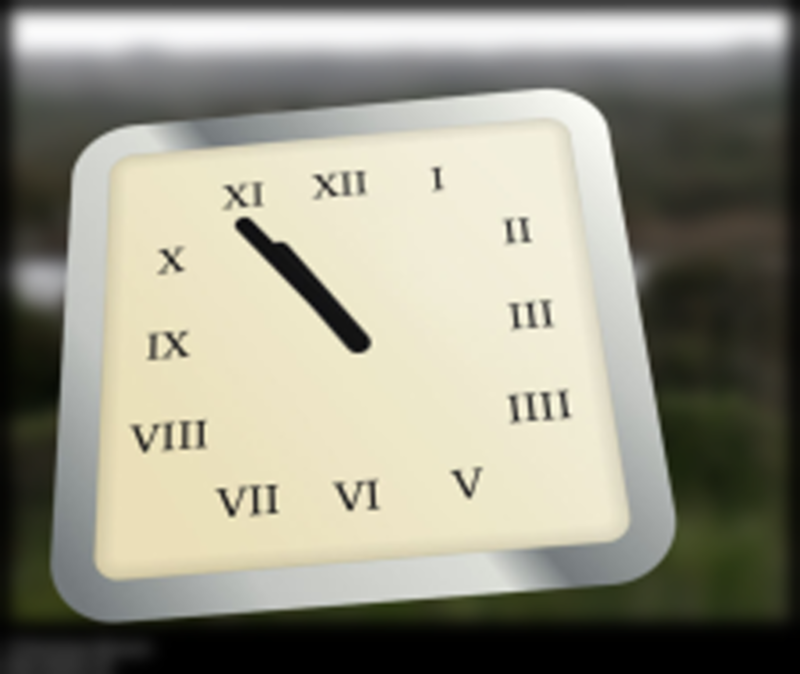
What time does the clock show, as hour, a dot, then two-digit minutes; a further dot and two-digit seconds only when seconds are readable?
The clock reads 10.54
